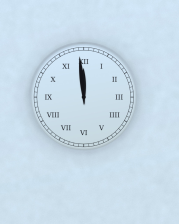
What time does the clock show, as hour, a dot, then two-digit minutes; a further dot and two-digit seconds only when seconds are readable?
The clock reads 11.59
